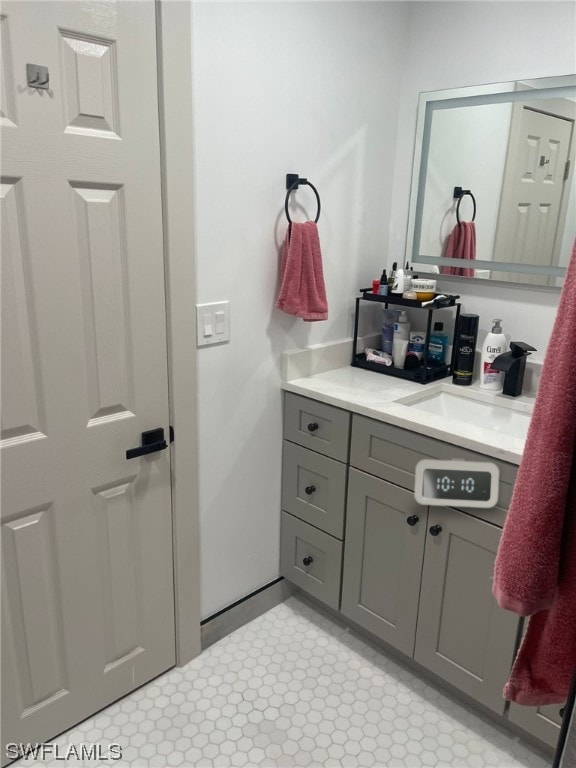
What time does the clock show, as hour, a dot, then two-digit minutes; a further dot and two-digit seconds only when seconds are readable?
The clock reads 10.10
